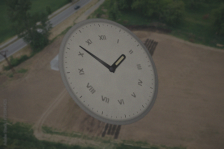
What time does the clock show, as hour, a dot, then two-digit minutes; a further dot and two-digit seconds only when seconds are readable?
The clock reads 1.52
